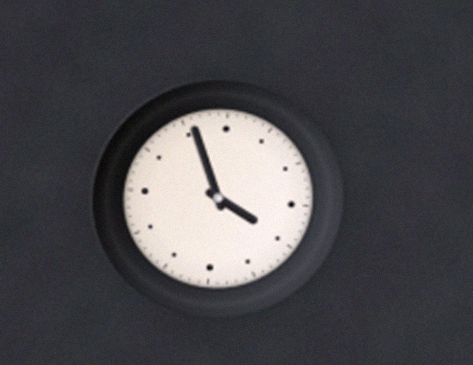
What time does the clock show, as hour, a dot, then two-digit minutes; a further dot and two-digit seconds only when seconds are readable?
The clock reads 3.56
